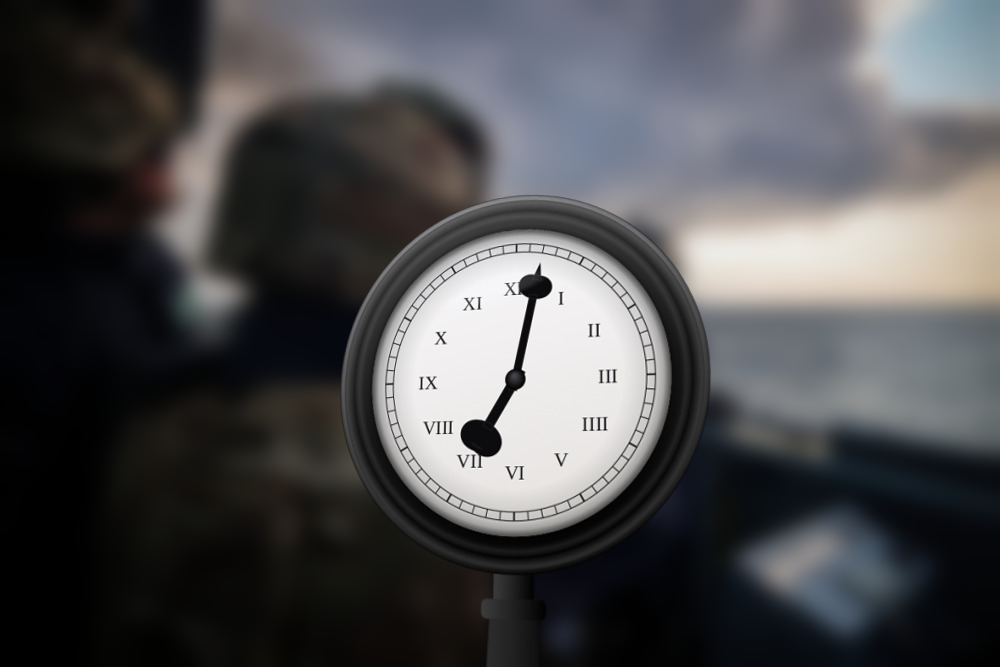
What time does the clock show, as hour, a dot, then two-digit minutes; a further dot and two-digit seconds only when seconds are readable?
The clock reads 7.02
